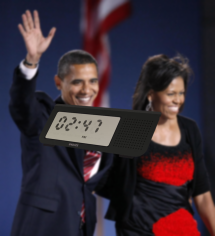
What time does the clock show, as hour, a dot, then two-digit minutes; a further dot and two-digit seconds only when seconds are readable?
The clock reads 2.47
